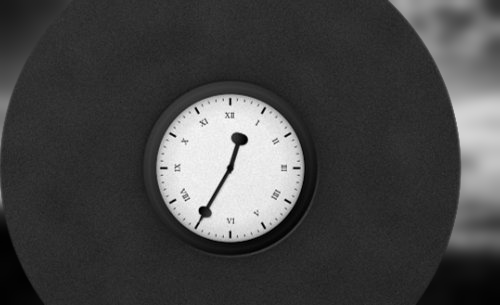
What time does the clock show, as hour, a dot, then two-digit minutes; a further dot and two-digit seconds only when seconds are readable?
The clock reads 12.35
